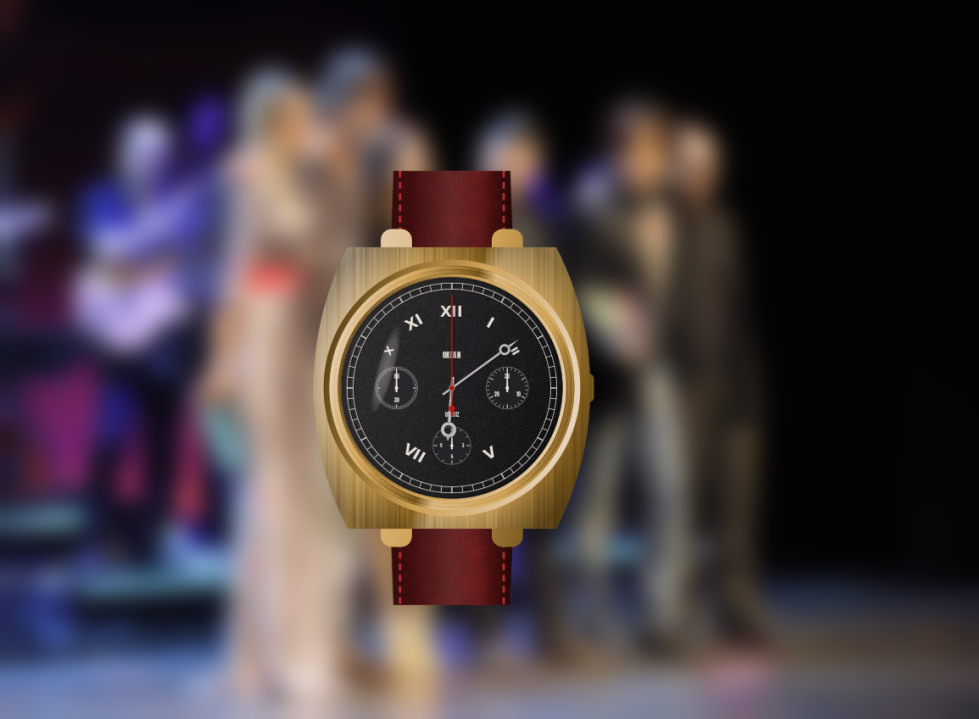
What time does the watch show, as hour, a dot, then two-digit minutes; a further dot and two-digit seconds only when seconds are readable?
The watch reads 6.09
